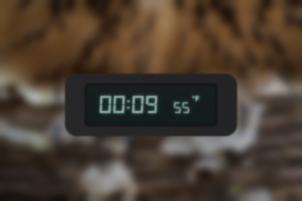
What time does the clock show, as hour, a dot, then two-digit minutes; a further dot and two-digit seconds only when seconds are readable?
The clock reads 0.09
